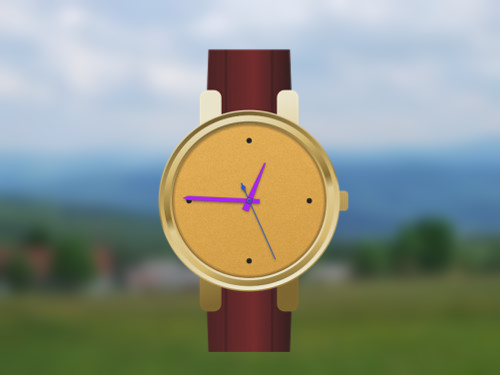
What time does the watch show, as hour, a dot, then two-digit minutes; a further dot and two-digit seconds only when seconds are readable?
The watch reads 12.45.26
